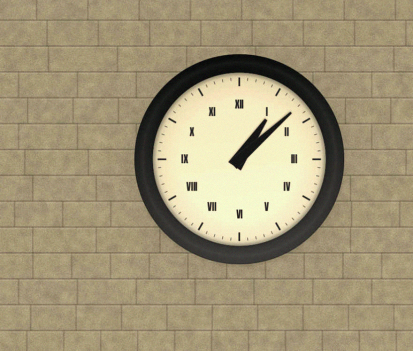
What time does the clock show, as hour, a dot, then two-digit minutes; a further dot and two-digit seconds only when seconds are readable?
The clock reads 1.08
